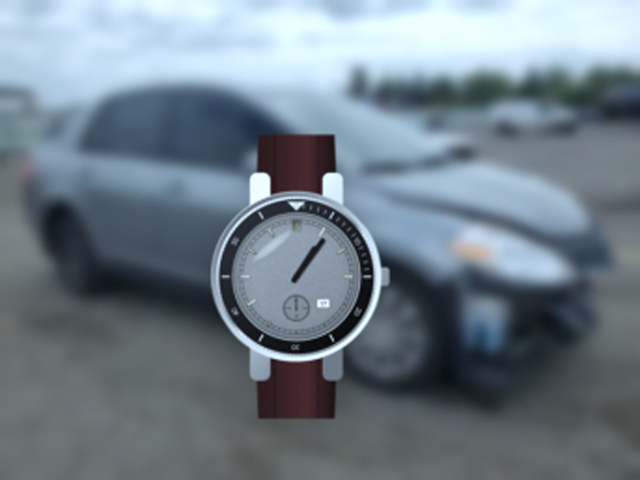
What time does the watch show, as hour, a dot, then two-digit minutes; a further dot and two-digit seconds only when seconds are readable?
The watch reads 1.06
